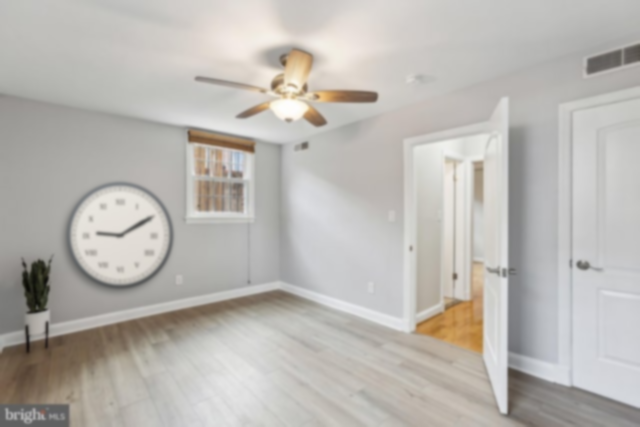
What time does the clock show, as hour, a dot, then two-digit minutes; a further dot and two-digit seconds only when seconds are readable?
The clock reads 9.10
